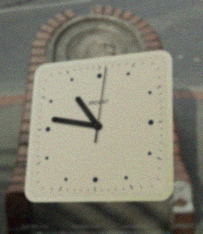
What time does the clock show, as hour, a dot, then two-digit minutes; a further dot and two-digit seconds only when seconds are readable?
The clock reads 10.47.01
